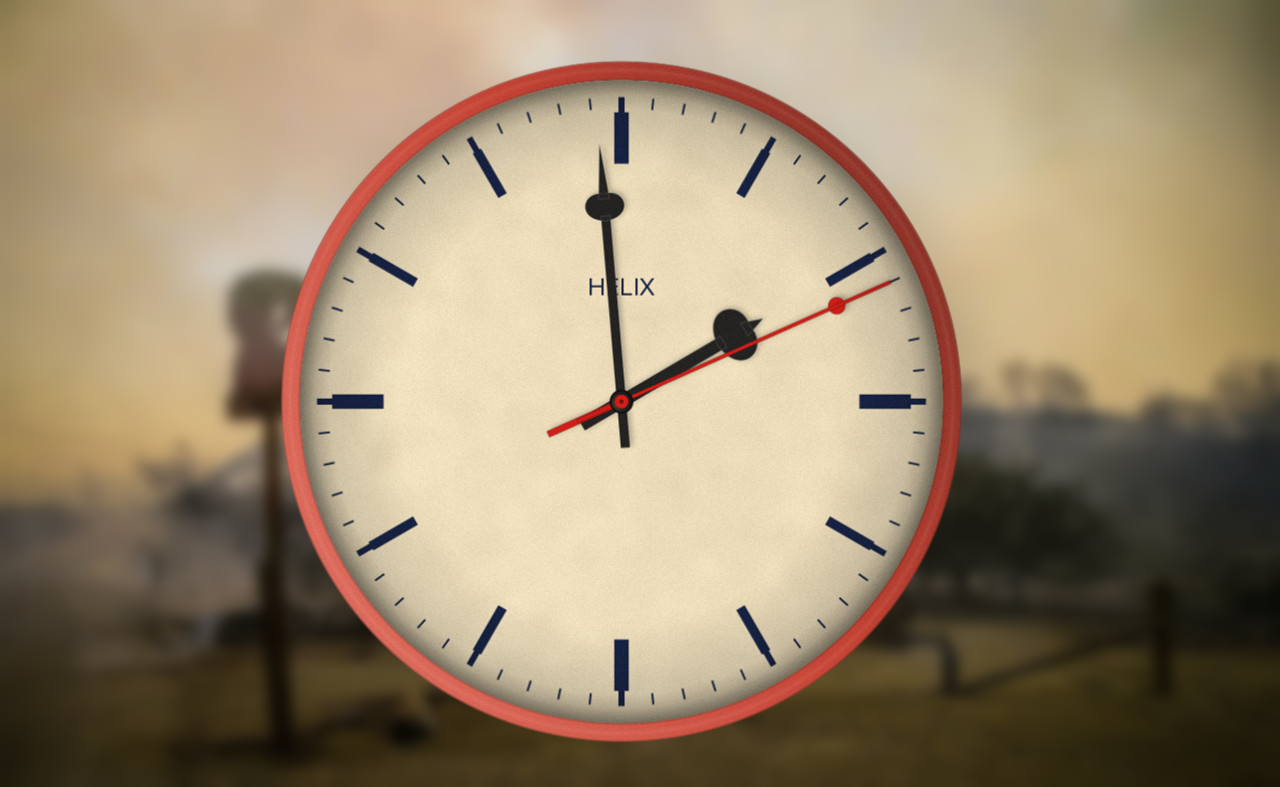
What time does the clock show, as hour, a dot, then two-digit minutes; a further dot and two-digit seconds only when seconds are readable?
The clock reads 1.59.11
